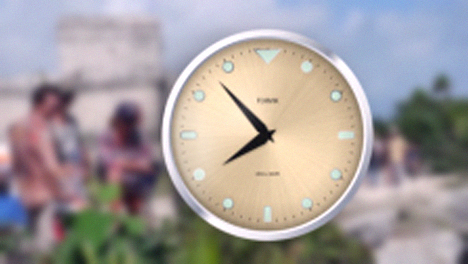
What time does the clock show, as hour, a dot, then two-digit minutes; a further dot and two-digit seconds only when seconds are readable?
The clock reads 7.53
